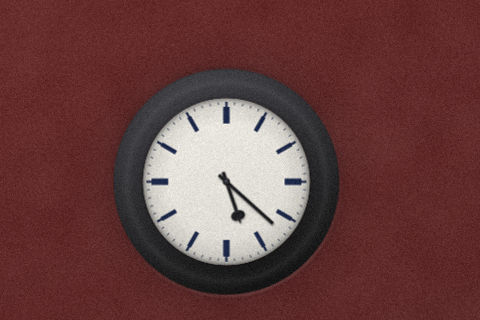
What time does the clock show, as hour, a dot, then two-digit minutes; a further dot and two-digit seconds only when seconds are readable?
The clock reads 5.22
